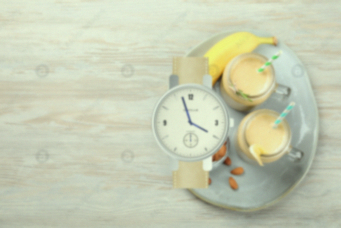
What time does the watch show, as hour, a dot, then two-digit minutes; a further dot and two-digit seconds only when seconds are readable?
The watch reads 3.57
